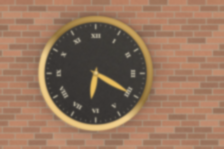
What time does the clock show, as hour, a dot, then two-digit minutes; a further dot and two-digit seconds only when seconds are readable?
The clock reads 6.20
